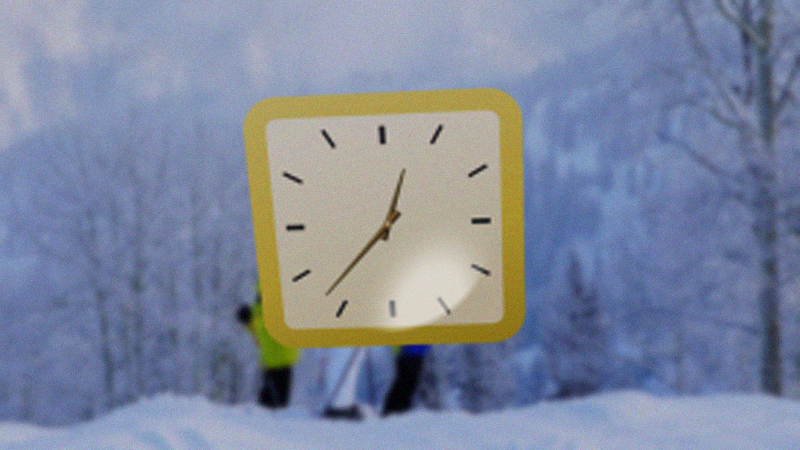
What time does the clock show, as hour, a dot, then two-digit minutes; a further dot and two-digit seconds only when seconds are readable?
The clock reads 12.37
